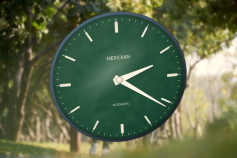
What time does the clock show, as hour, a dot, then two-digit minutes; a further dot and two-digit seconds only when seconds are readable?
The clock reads 2.21
